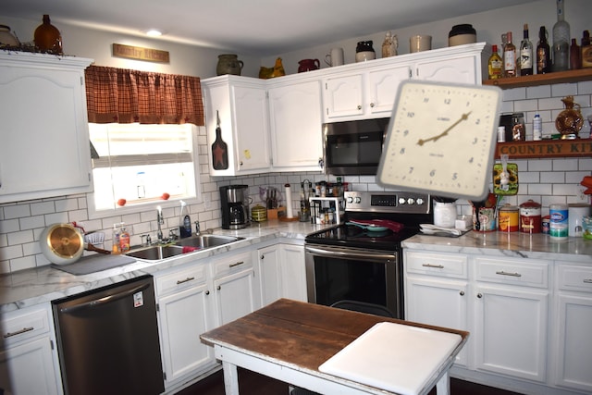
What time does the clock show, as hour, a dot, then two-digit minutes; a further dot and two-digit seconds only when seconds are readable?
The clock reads 8.07
